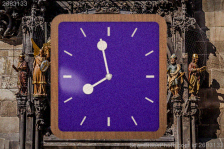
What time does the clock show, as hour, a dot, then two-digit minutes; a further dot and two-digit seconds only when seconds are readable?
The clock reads 7.58
